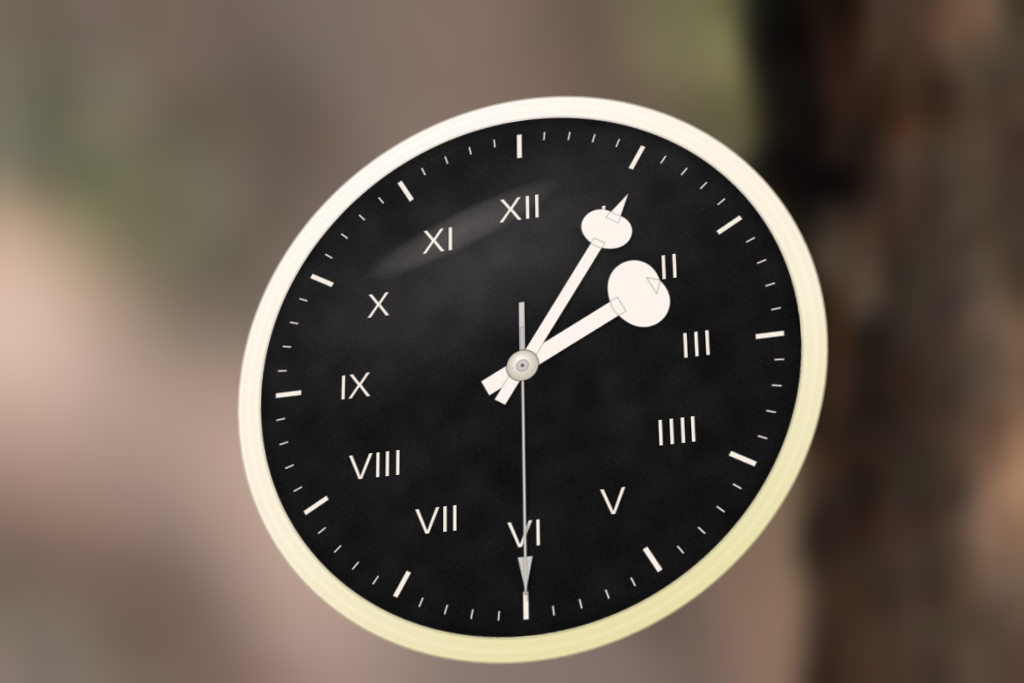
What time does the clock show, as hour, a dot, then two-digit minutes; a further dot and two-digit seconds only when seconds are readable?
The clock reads 2.05.30
